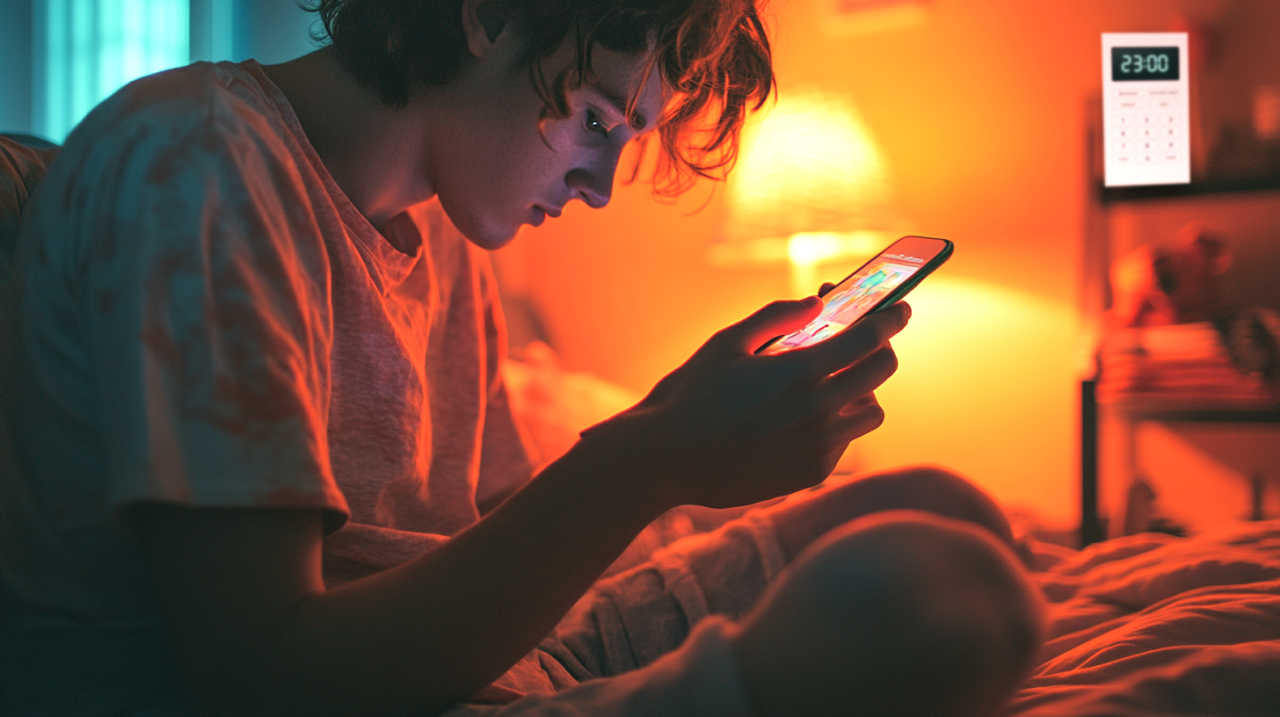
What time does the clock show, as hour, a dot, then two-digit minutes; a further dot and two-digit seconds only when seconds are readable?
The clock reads 23.00
